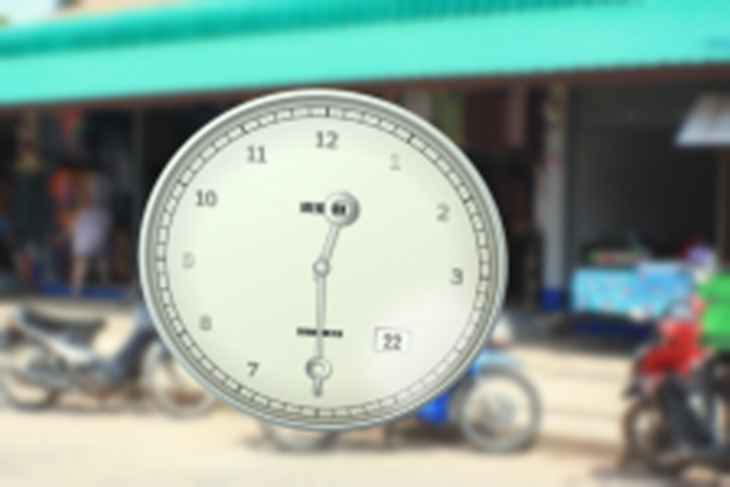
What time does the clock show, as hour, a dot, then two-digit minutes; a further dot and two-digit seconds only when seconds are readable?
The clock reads 12.30
